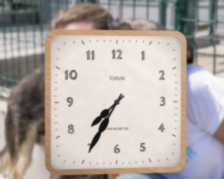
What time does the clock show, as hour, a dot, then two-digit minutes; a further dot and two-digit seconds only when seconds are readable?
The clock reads 7.35
